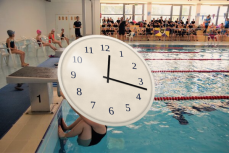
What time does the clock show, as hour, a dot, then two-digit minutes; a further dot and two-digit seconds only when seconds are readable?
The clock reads 12.17
